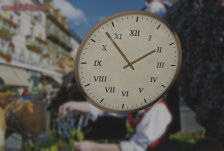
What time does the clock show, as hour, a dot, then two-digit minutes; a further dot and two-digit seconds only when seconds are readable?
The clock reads 1.53
